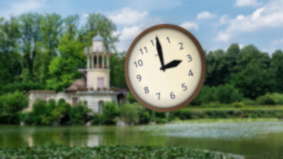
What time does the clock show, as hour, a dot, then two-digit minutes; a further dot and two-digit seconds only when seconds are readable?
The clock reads 3.01
